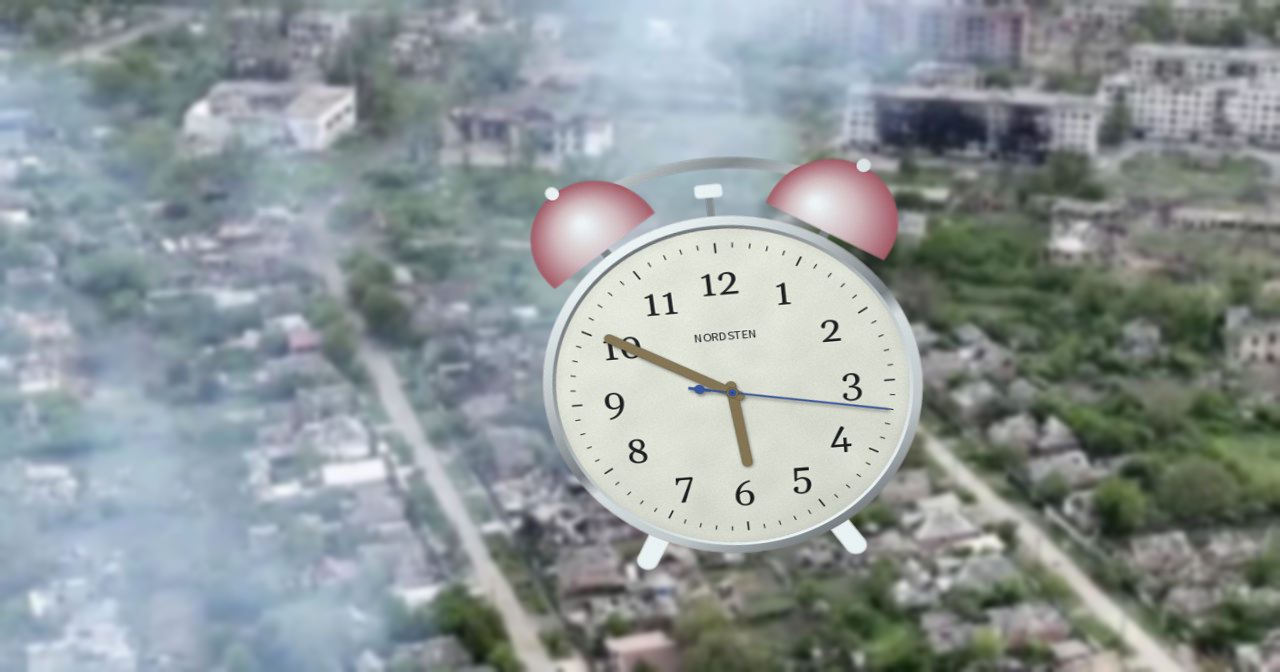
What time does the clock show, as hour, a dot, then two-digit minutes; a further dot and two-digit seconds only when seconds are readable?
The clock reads 5.50.17
